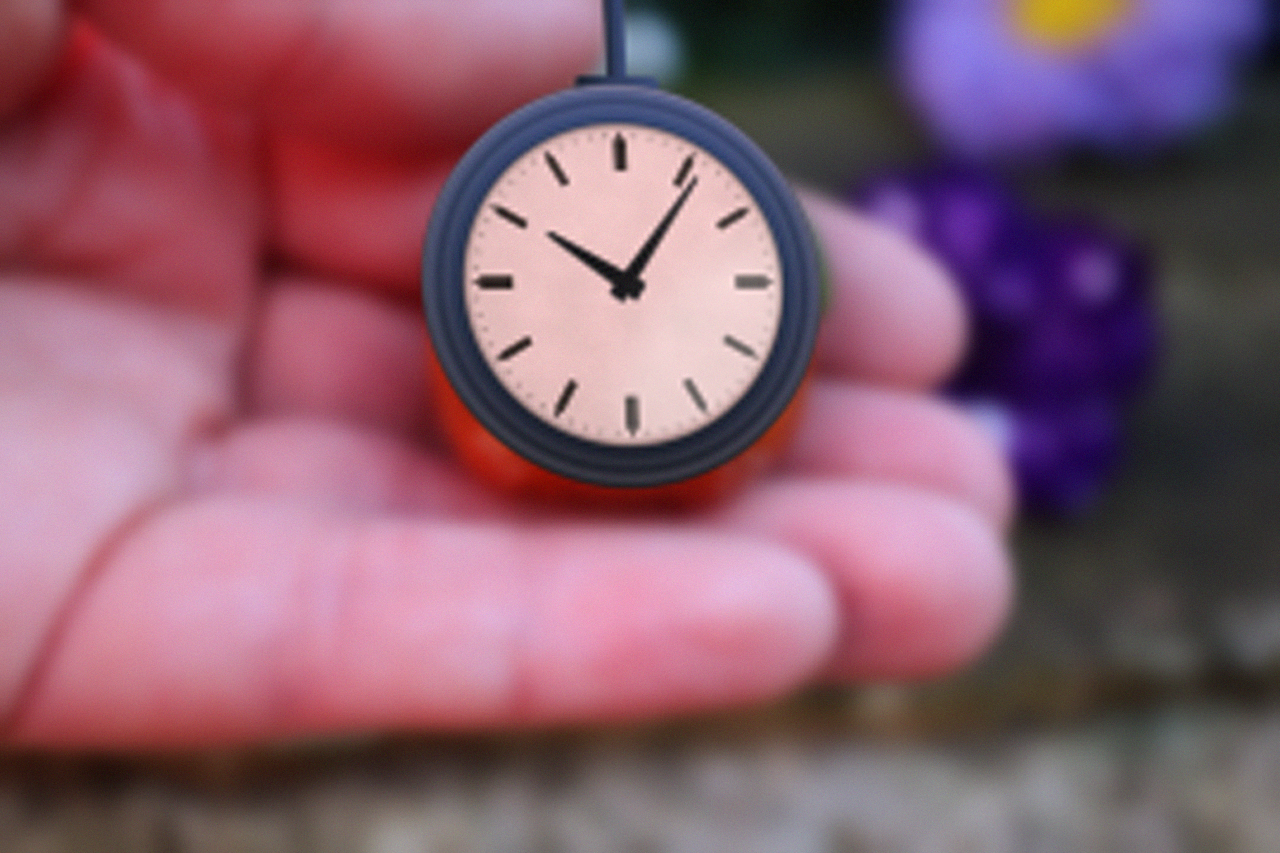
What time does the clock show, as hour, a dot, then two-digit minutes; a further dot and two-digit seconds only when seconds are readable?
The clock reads 10.06
